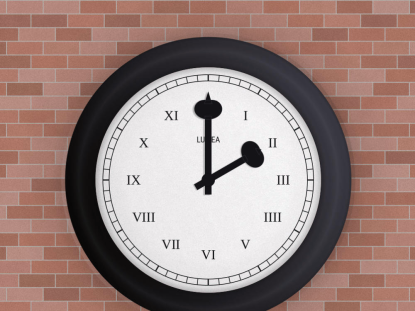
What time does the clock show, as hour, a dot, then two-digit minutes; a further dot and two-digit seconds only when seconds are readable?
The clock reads 2.00
